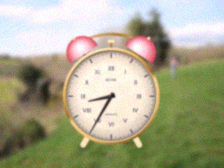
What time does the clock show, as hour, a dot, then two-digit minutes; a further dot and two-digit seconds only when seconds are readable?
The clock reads 8.35
